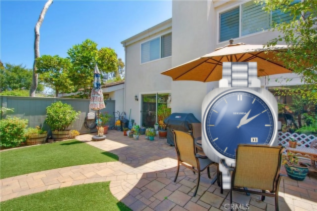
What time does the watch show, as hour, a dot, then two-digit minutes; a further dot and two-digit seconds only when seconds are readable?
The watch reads 1.10
